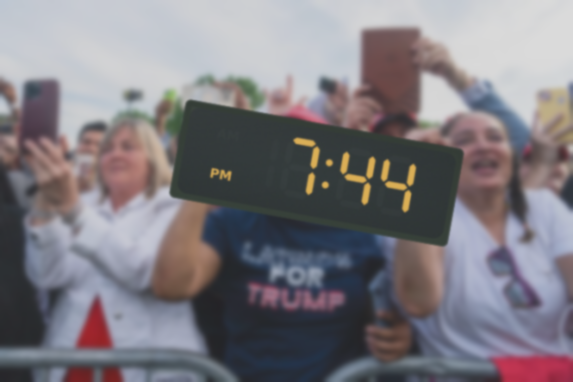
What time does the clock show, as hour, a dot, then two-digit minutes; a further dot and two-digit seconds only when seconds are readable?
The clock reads 7.44
